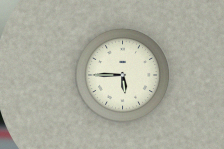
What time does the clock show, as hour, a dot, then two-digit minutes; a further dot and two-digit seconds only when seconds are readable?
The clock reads 5.45
